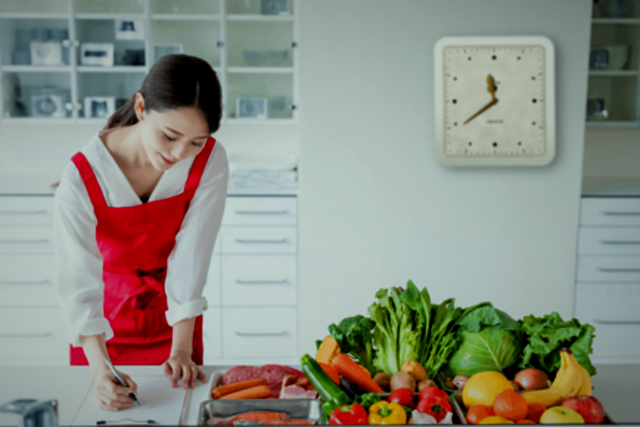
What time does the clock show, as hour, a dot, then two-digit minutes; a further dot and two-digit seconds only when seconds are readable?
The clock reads 11.39
